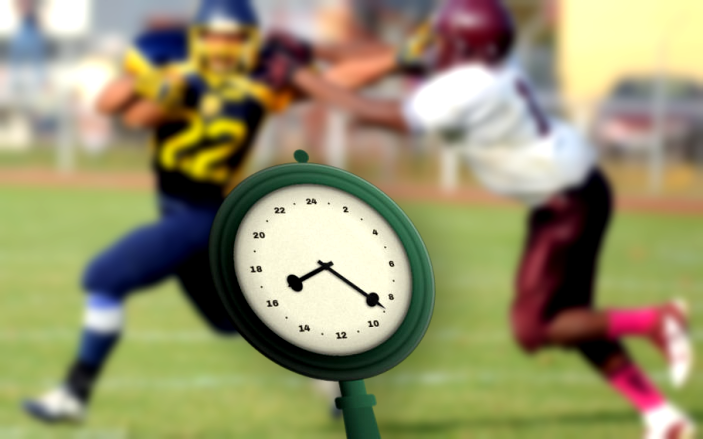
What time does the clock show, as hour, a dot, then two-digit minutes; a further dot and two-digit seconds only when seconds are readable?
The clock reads 16.22
